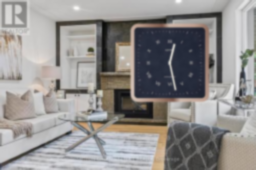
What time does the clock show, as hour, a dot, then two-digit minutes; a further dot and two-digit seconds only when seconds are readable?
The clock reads 12.28
